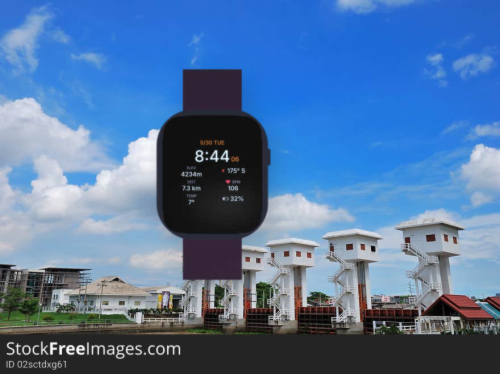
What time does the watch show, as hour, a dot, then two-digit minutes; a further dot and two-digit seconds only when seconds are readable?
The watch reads 8.44
